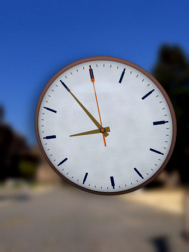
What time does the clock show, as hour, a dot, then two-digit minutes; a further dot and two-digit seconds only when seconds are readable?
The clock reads 8.55.00
